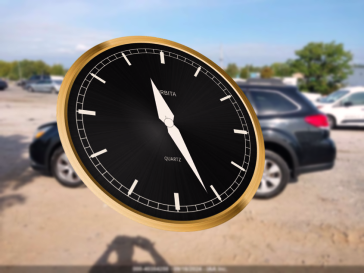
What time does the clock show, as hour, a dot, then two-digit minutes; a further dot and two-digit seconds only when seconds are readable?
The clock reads 11.26
